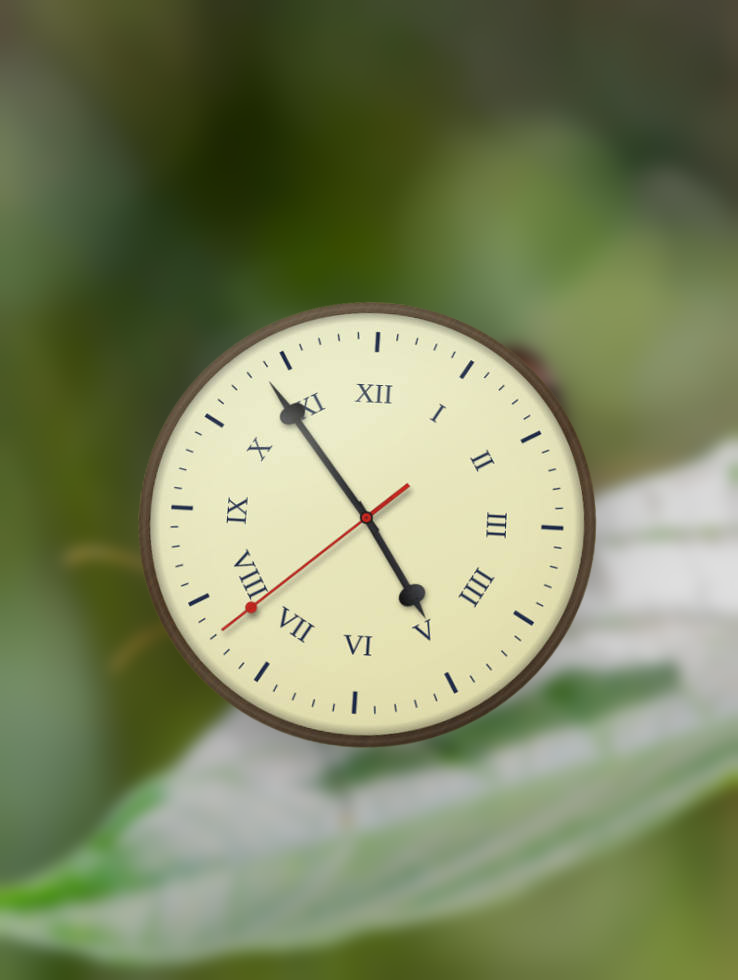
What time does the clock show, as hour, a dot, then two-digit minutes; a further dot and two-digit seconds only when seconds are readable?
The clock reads 4.53.38
